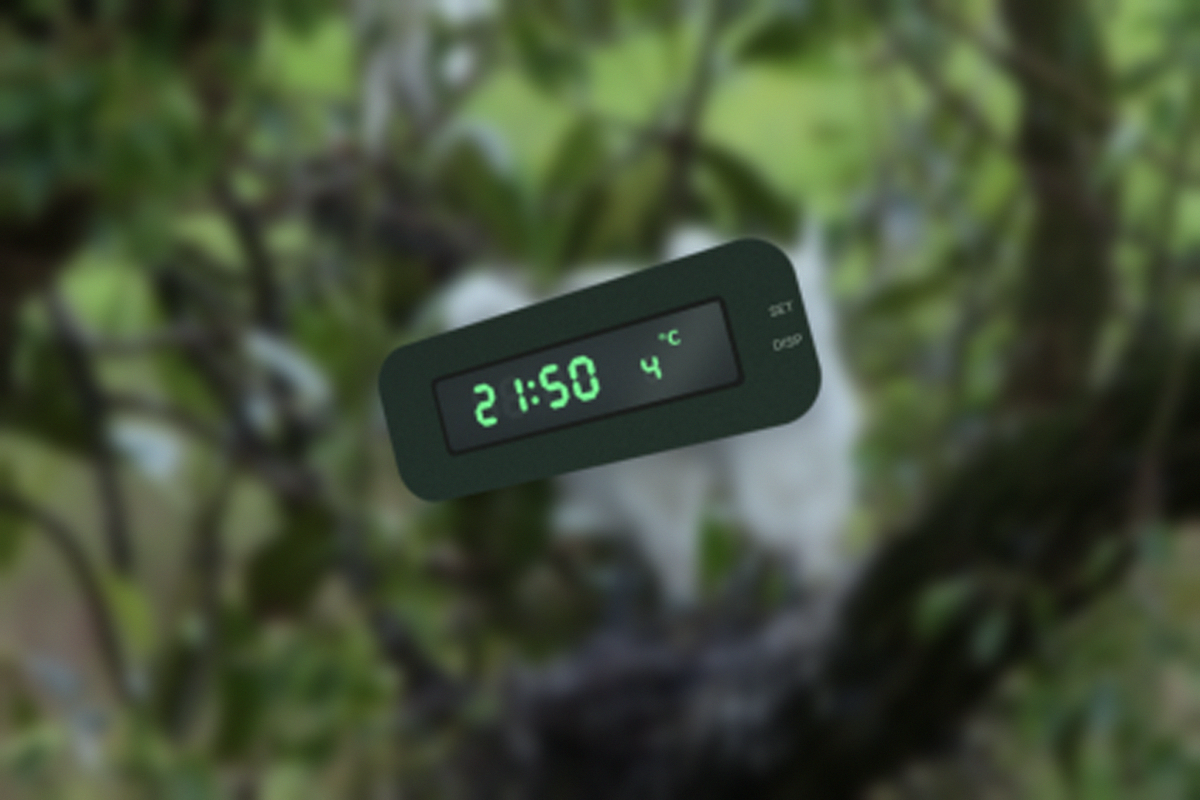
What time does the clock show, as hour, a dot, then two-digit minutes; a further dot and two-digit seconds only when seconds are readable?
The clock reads 21.50
